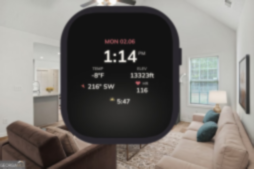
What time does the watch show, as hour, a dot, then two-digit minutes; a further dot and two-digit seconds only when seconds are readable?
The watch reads 1.14
